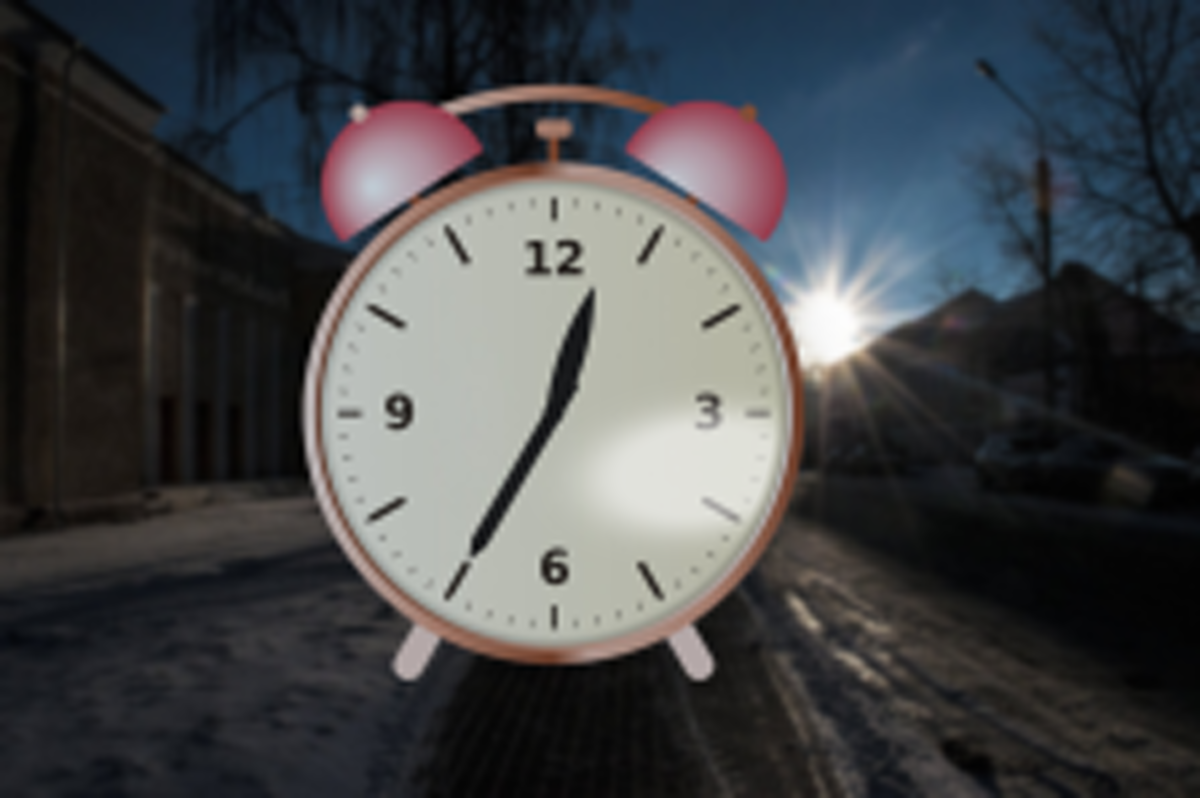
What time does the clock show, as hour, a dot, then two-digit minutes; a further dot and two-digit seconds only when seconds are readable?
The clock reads 12.35
